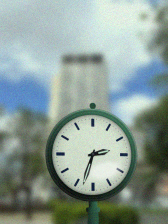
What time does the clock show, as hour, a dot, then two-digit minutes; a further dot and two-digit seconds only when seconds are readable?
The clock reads 2.33
